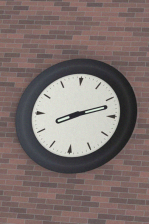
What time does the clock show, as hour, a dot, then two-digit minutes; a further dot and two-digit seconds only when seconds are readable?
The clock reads 8.12
